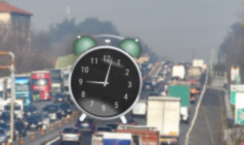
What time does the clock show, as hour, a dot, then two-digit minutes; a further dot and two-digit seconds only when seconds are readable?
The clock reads 9.02
